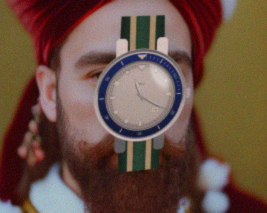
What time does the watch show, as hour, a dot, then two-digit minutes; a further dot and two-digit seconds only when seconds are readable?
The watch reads 11.20
